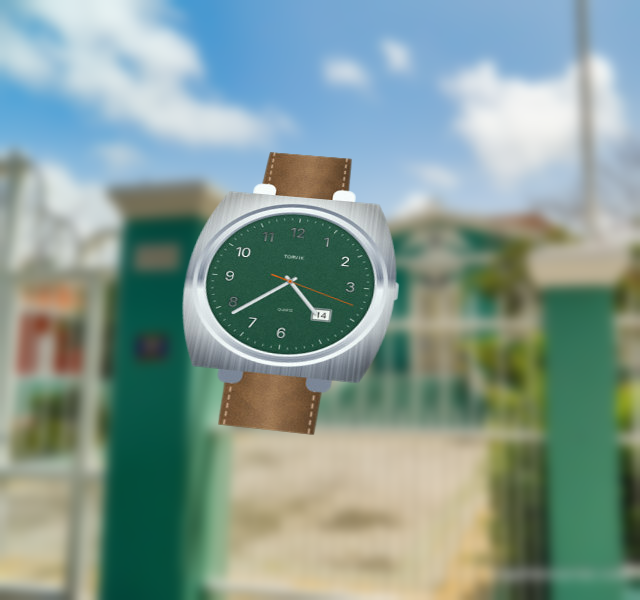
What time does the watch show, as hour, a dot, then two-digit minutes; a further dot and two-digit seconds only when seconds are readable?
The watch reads 4.38.18
